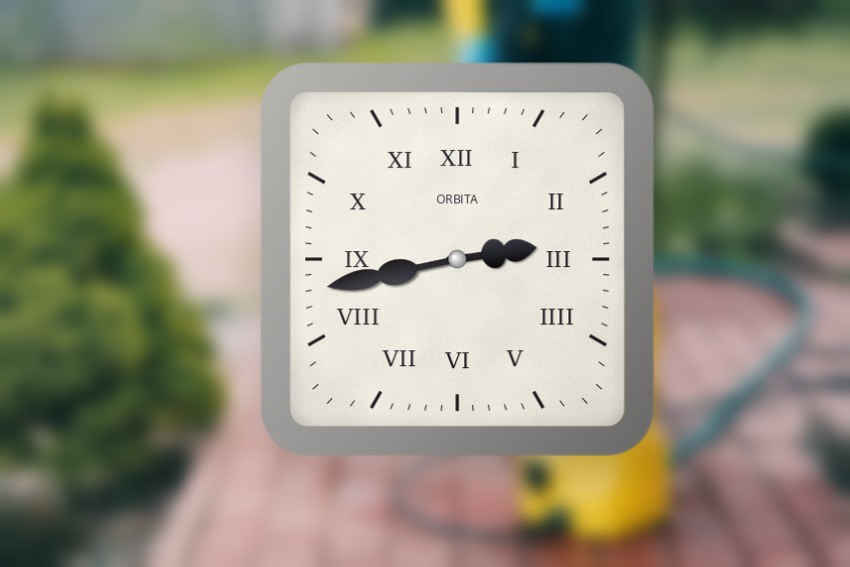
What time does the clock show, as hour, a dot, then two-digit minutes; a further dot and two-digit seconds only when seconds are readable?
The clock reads 2.43
